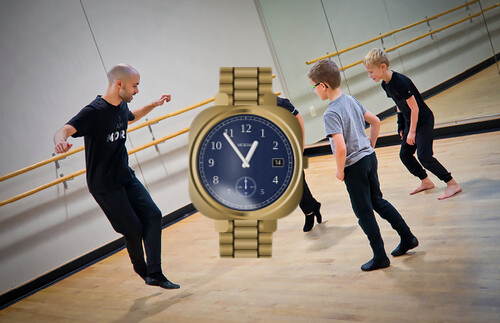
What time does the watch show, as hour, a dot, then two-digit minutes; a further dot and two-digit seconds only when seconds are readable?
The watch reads 12.54
